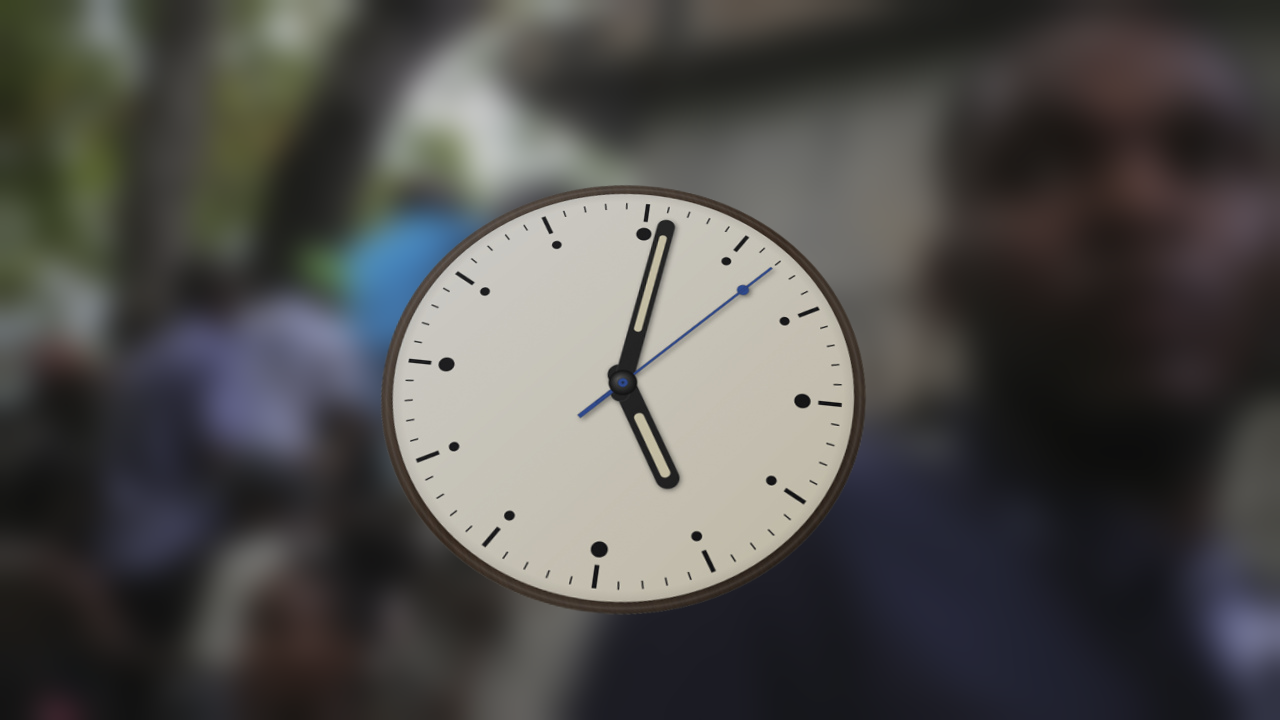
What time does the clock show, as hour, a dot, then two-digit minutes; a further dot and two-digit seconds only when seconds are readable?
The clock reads 5.01.07
